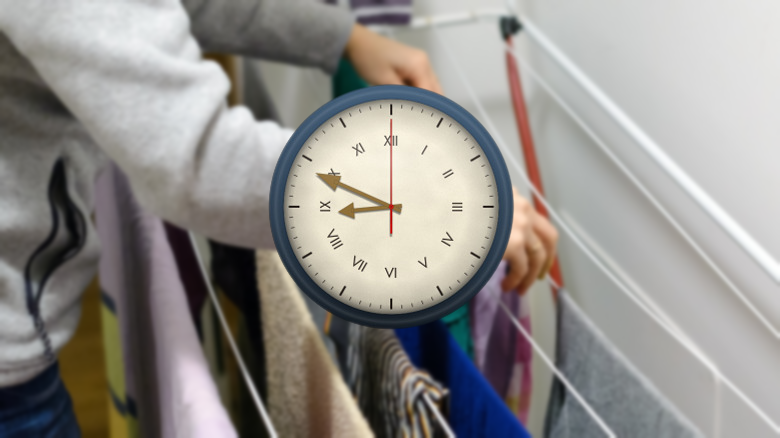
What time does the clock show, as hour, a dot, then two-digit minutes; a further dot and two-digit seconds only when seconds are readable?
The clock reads 8.49.00
